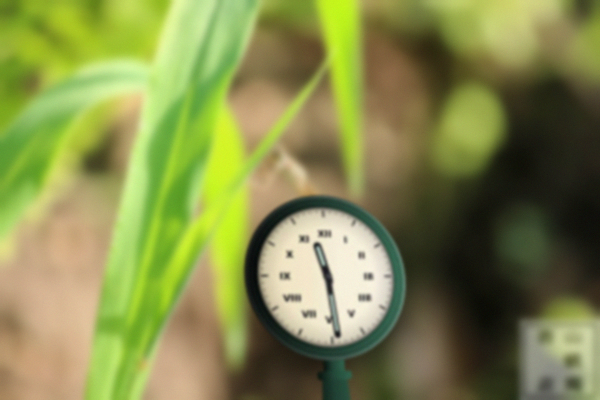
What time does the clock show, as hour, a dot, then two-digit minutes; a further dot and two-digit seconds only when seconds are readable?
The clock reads 11.29
